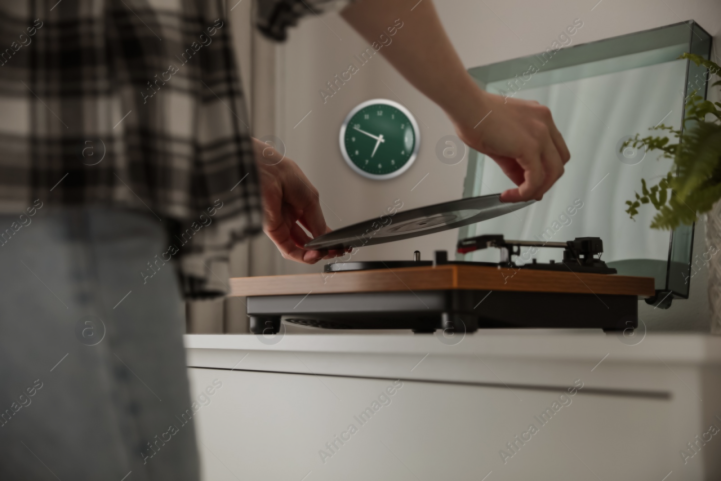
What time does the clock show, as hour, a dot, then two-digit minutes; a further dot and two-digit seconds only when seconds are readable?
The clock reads 6.49
